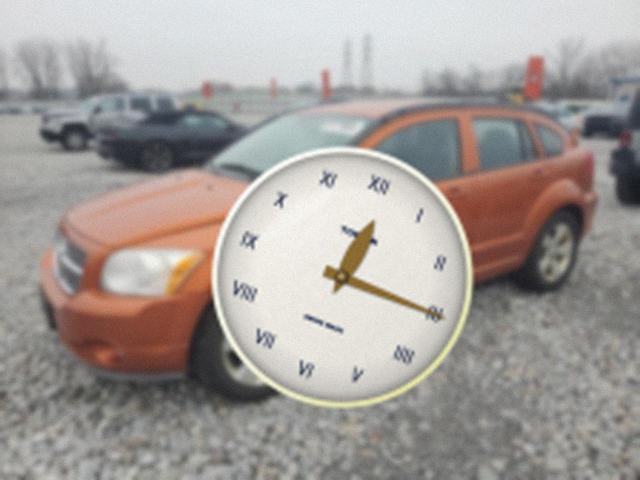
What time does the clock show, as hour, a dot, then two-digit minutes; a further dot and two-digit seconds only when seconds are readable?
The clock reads 12.15
